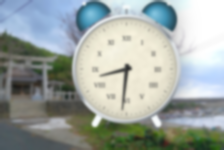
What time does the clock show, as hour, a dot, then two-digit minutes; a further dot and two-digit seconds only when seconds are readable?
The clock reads 8.31
